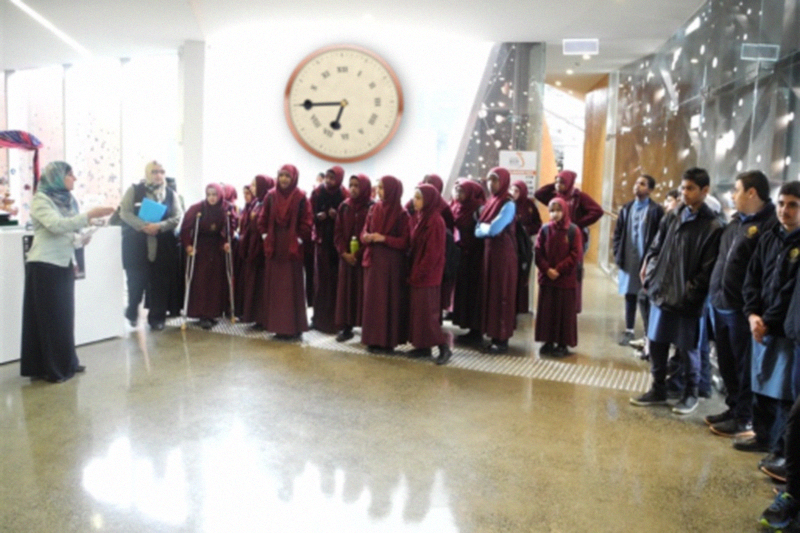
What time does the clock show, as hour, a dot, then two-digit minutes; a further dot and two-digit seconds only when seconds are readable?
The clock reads 6.45
